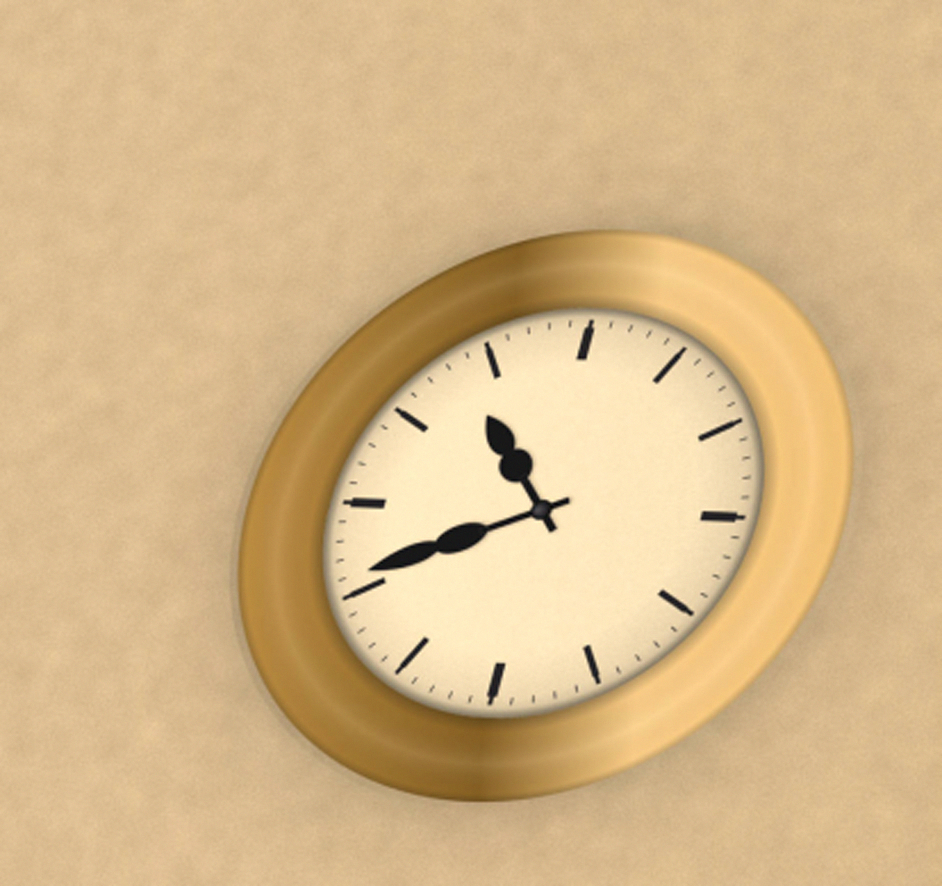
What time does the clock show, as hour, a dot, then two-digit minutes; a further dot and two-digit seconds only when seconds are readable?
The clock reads 10.41
